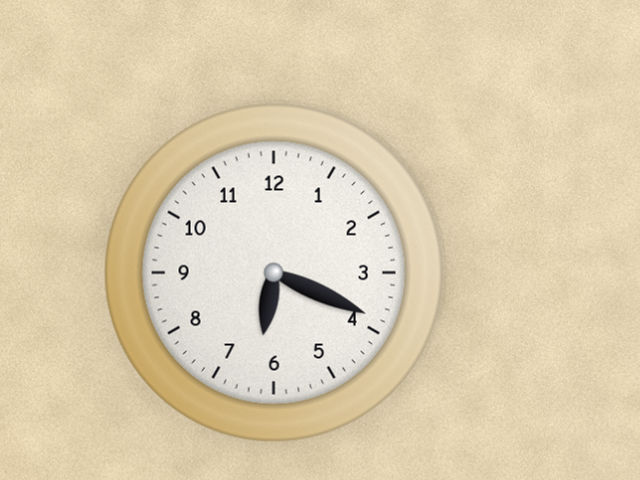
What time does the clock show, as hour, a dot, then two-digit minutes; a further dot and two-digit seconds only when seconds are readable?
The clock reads 6.19
